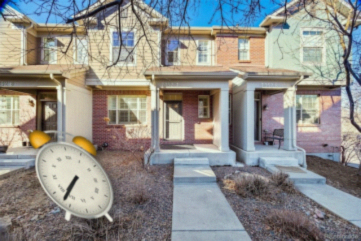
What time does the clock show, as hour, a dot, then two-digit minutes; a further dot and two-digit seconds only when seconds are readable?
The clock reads 7.37
